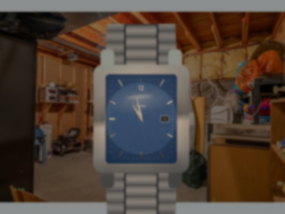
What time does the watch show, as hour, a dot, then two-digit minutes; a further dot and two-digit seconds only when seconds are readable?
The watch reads 10.58
